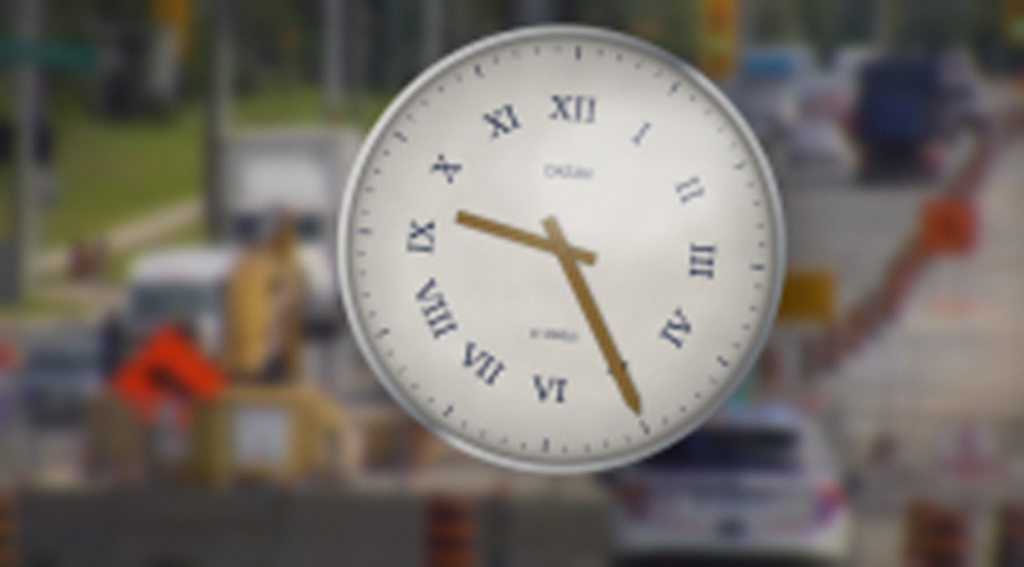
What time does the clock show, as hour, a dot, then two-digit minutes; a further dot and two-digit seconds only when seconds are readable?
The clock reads 9.25
